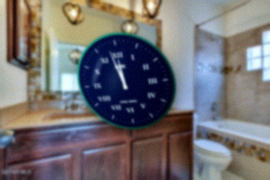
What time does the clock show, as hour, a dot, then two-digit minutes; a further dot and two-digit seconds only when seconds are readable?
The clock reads 11.58
